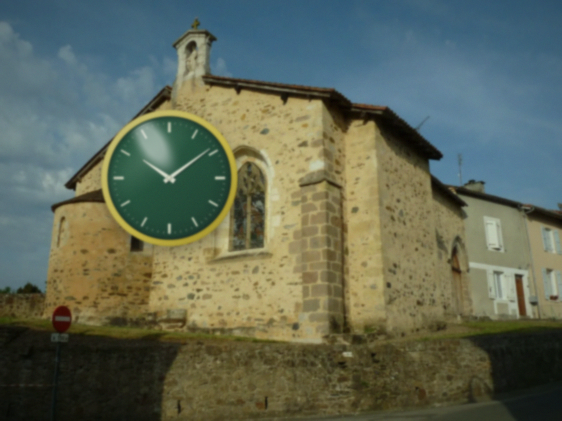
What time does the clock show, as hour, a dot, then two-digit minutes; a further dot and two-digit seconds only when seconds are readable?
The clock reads 10.09
